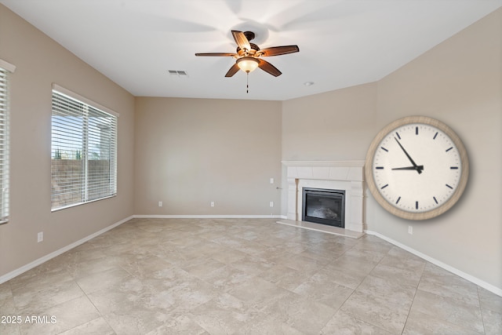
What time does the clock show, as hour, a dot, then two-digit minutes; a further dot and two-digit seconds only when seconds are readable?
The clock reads 8.54
